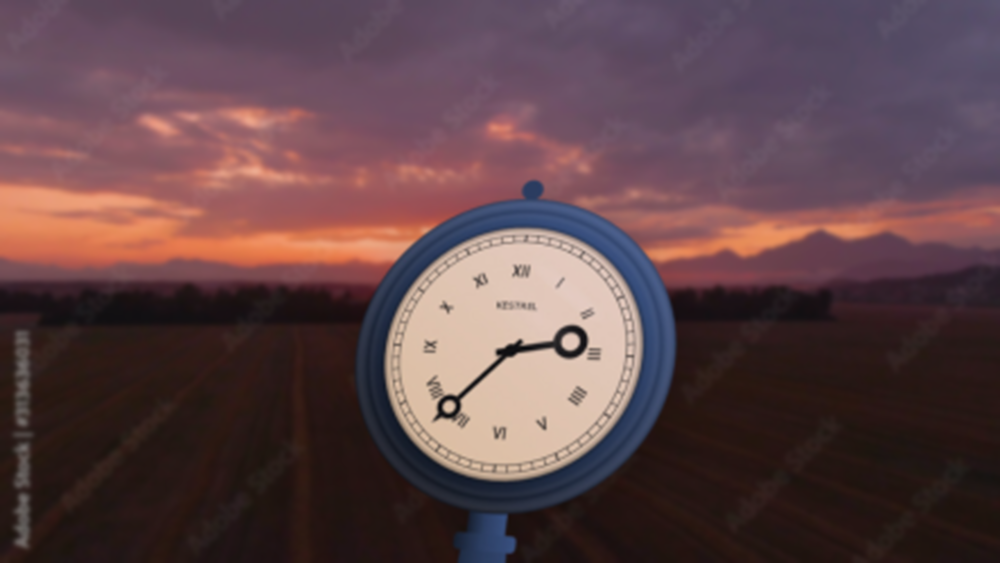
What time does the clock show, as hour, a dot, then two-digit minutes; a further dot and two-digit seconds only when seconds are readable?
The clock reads 2.37
